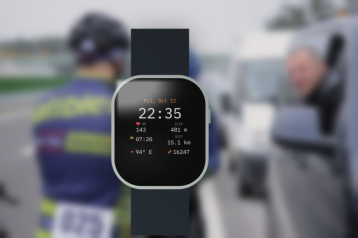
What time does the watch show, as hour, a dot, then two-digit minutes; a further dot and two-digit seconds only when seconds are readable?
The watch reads 22.35
